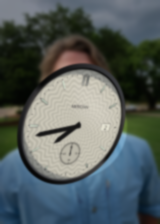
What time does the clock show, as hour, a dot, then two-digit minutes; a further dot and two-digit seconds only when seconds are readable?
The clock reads 7.43
